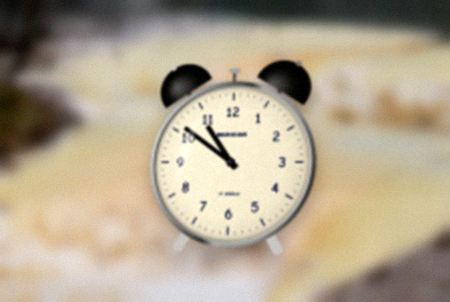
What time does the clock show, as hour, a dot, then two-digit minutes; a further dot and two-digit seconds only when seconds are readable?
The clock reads 10.51
